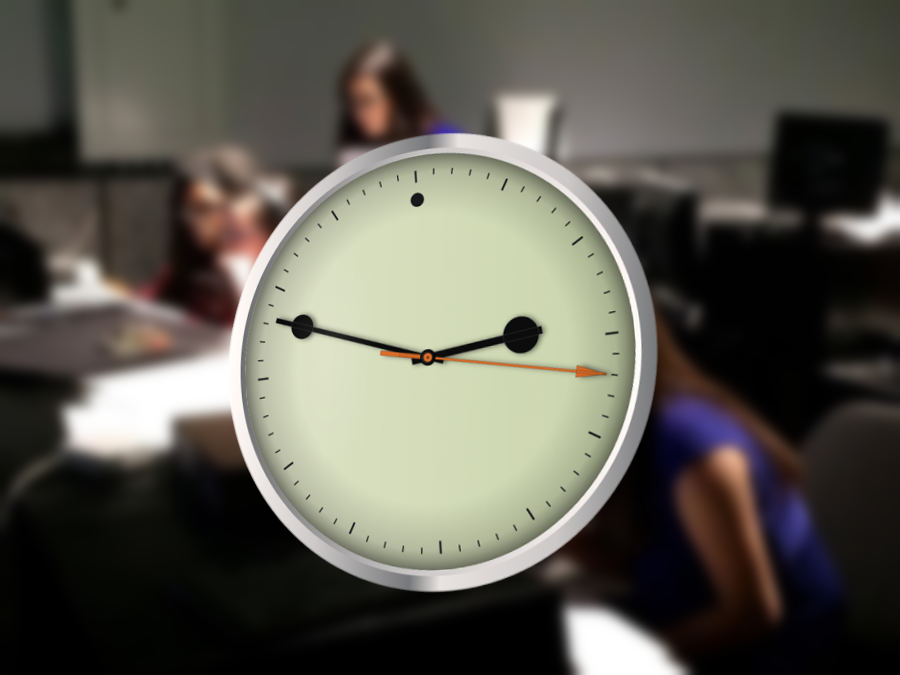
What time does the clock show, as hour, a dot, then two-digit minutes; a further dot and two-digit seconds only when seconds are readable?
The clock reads 2.48.17
